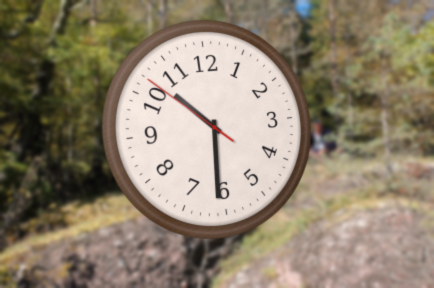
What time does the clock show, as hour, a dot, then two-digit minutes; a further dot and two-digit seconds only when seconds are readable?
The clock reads 10.30.52
